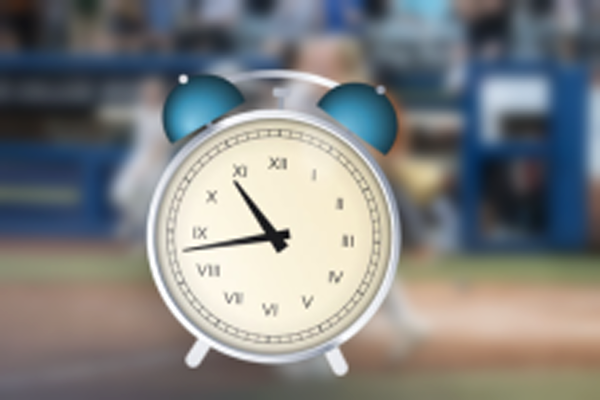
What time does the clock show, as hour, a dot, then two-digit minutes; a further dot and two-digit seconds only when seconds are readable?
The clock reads 10.43
